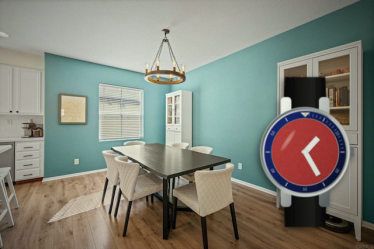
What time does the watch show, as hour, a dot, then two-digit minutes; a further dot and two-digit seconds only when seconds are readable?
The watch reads 1.25
